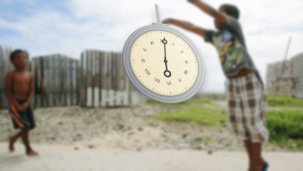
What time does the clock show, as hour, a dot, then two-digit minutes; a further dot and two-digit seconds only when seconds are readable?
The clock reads 6.01
